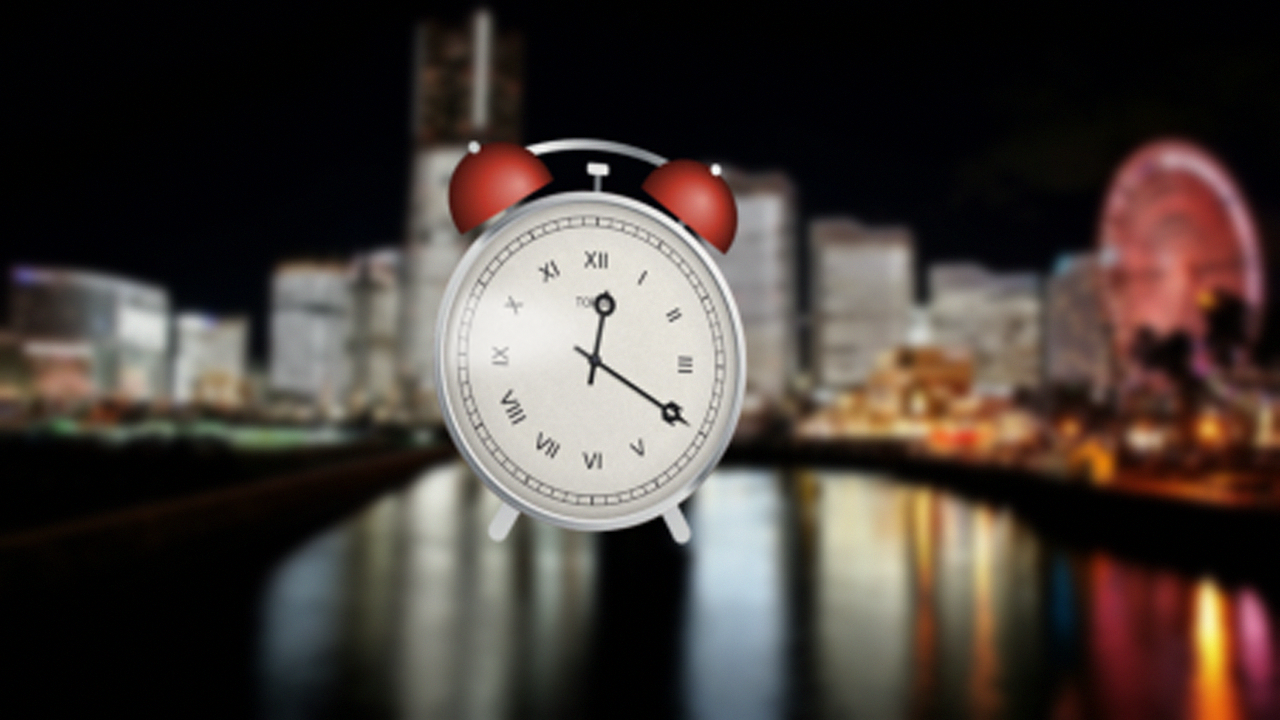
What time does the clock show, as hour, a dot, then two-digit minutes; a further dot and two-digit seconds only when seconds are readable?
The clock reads 12.20
